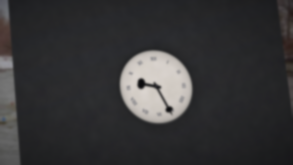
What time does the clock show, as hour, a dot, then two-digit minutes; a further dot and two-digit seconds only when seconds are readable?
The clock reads 9.26
